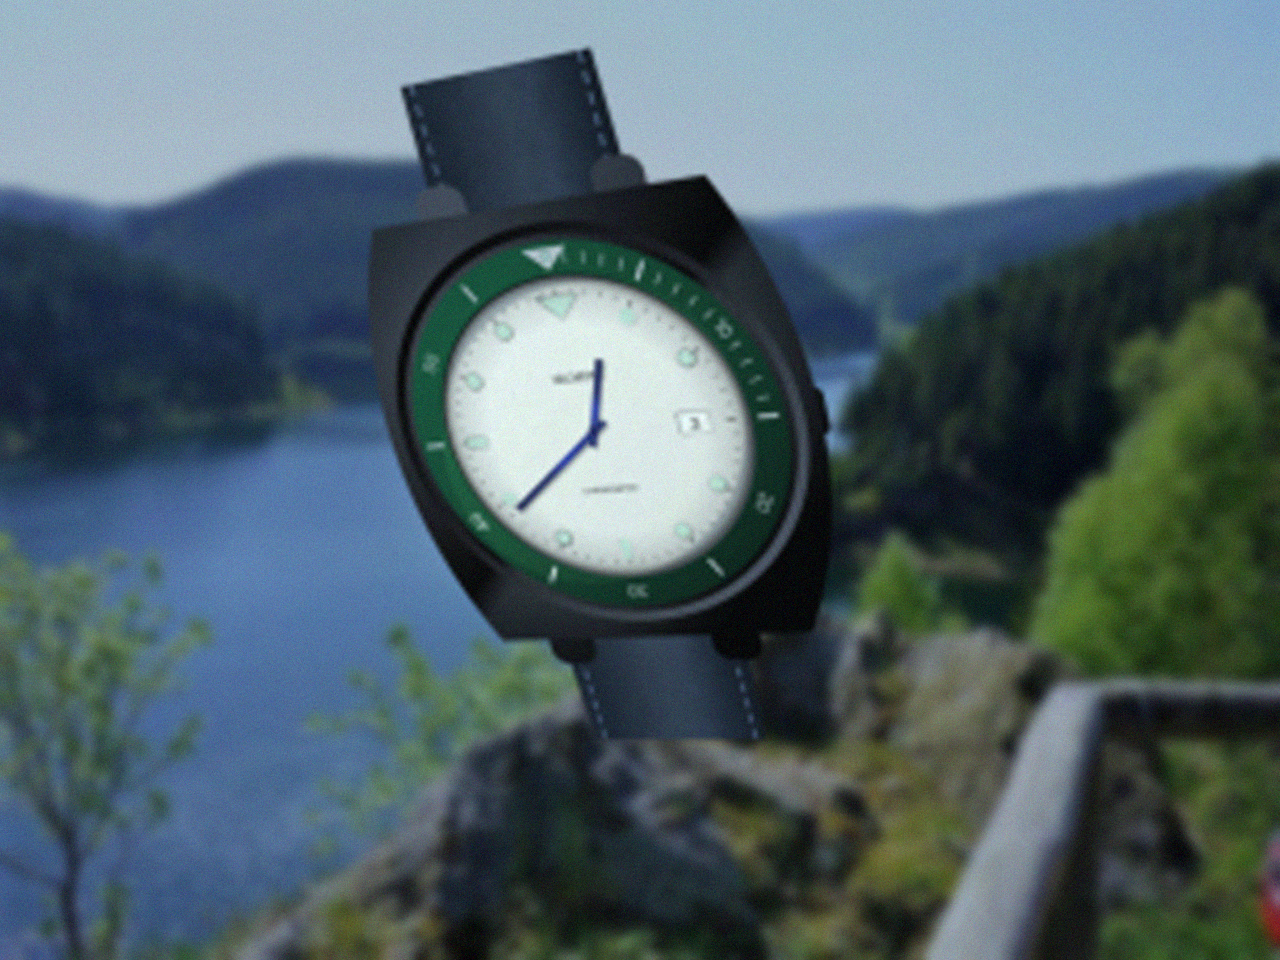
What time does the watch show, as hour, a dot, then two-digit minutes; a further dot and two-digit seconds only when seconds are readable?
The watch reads 12.39
